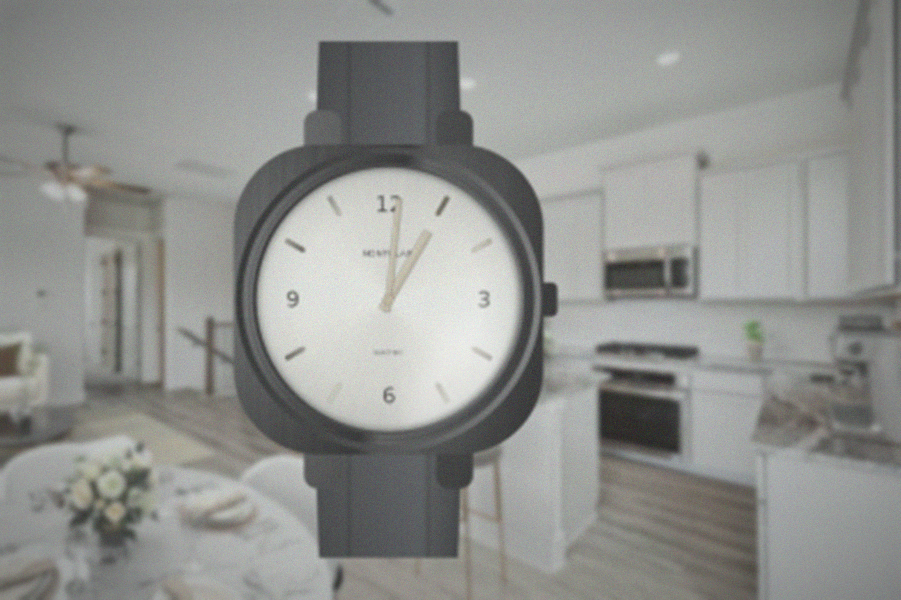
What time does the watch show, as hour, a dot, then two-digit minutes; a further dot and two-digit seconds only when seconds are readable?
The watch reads 1.01
